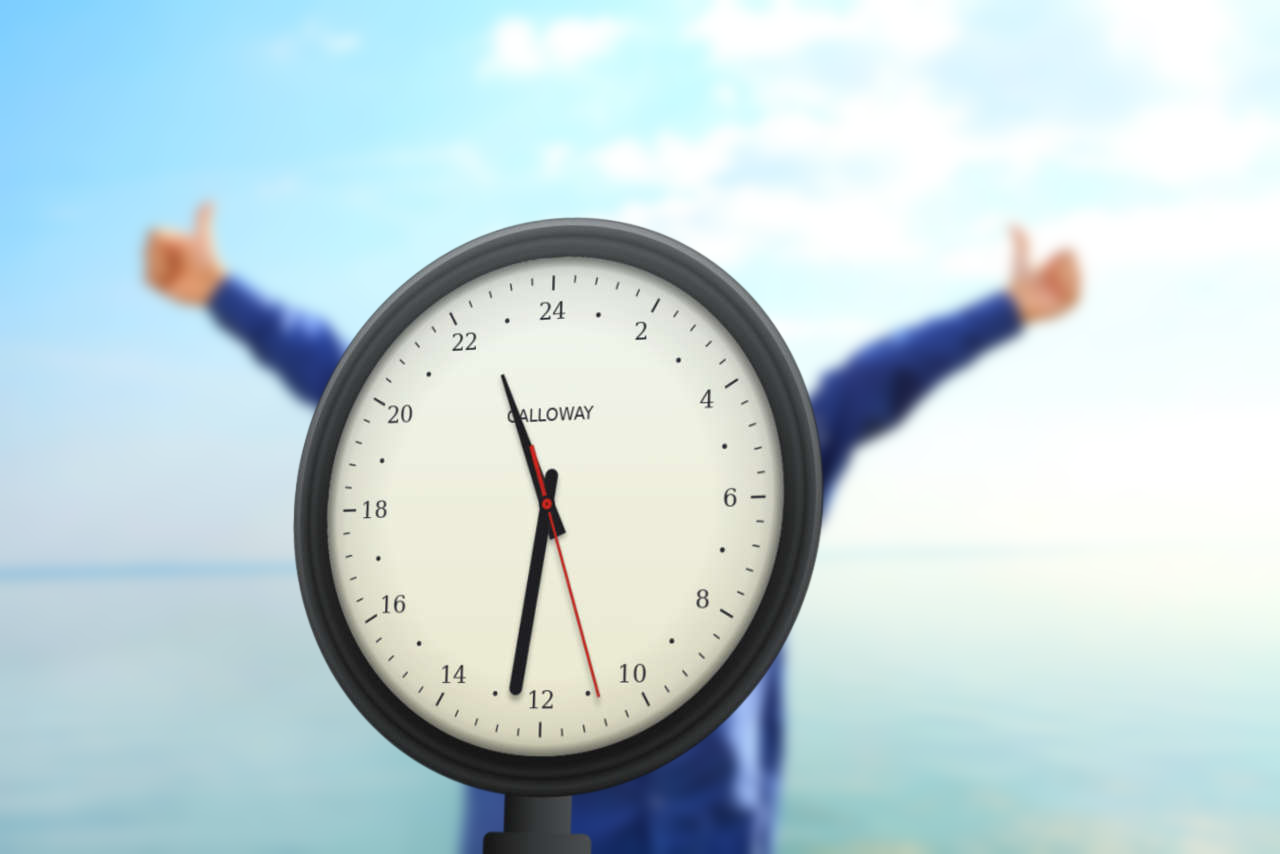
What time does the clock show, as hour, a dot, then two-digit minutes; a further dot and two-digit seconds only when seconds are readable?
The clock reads 22.31.27
